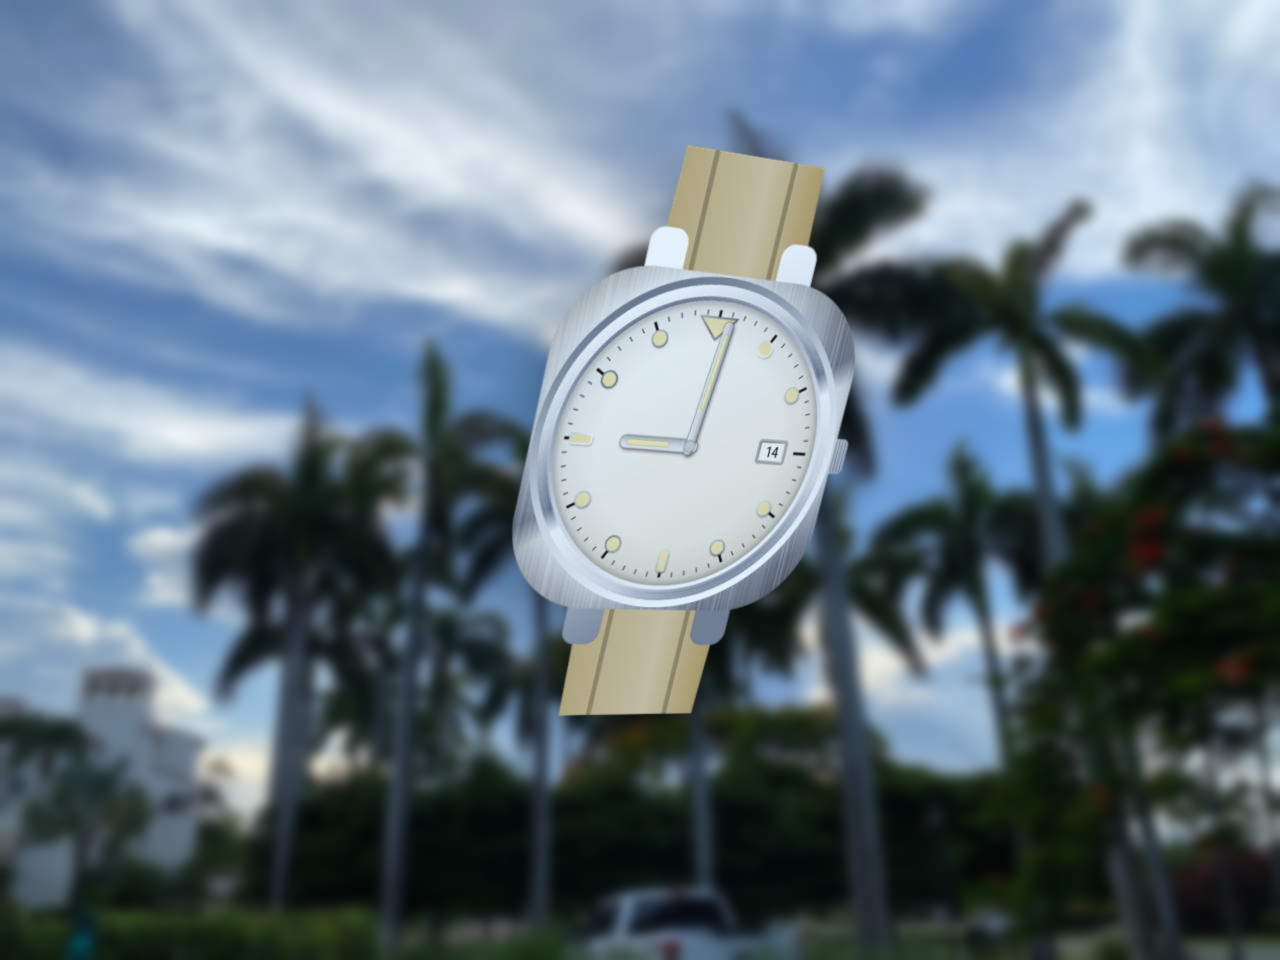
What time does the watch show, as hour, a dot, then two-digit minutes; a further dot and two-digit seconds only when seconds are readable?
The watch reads 9.01
